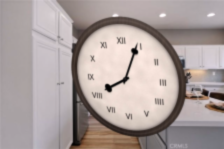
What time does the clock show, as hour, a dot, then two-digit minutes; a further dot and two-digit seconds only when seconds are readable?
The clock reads 8.04
